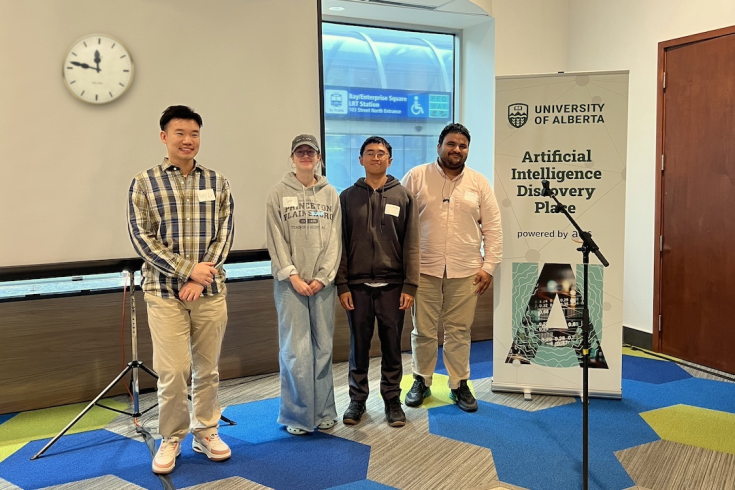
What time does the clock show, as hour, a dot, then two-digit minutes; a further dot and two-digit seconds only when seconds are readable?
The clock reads 11.47
